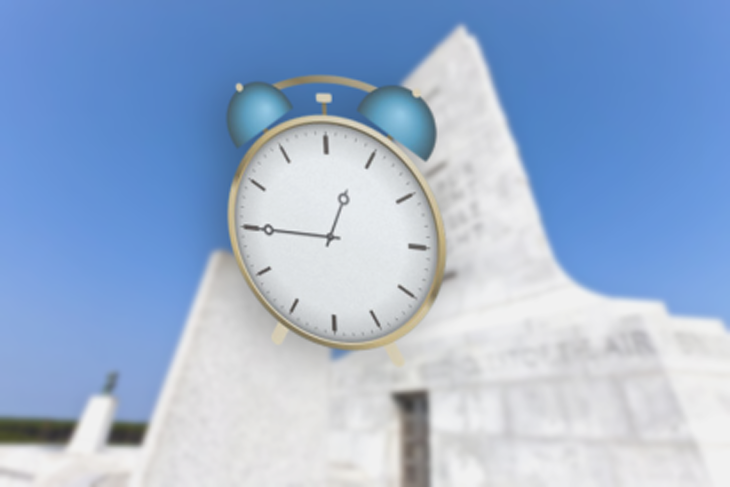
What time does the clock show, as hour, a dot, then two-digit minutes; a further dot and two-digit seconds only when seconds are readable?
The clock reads 12.45
